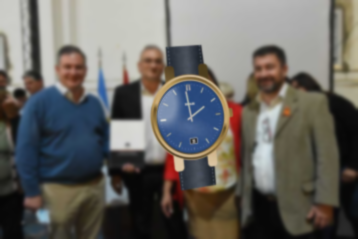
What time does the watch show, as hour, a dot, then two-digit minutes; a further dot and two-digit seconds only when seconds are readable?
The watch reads 1.59
